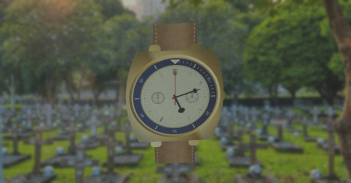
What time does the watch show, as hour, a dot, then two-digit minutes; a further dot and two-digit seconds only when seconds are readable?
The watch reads 5.12
